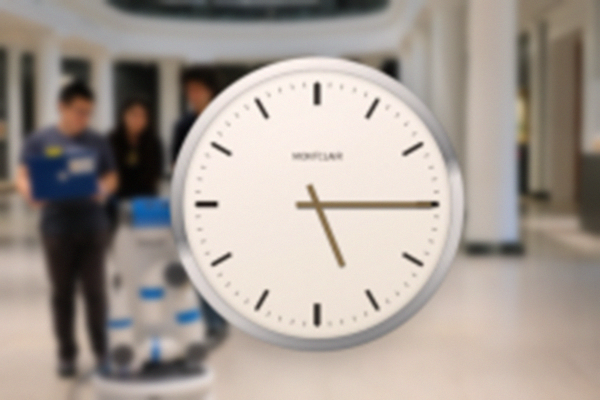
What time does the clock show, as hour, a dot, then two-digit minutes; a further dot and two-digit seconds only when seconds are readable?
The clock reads 5.15
